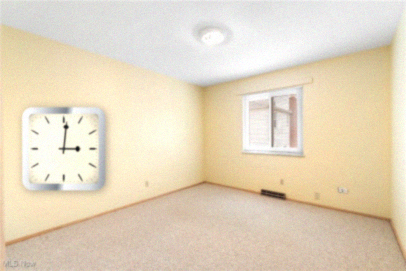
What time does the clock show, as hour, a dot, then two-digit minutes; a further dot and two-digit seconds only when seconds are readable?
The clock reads 3.01
